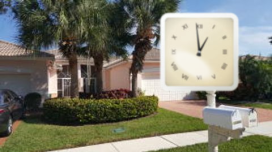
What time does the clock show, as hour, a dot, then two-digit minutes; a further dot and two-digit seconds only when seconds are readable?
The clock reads 12.59
